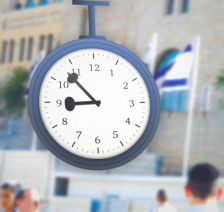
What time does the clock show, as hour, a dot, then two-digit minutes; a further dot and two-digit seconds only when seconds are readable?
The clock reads 8.53
